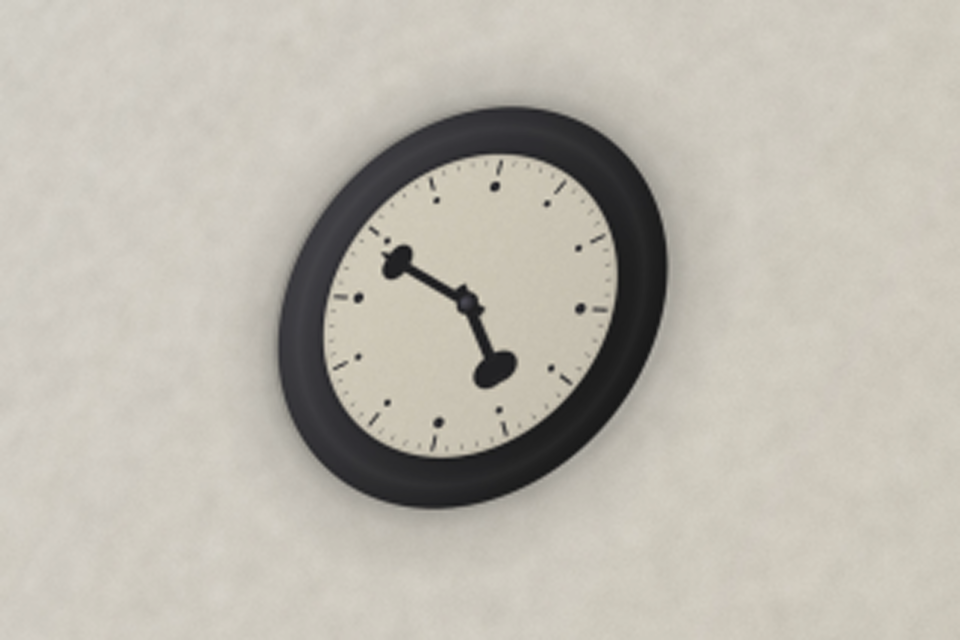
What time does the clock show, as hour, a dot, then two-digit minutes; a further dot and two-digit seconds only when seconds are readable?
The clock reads 4.49
